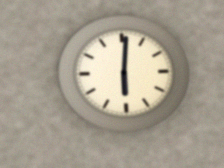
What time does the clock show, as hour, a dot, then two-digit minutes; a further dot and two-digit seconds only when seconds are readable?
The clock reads 6.01
